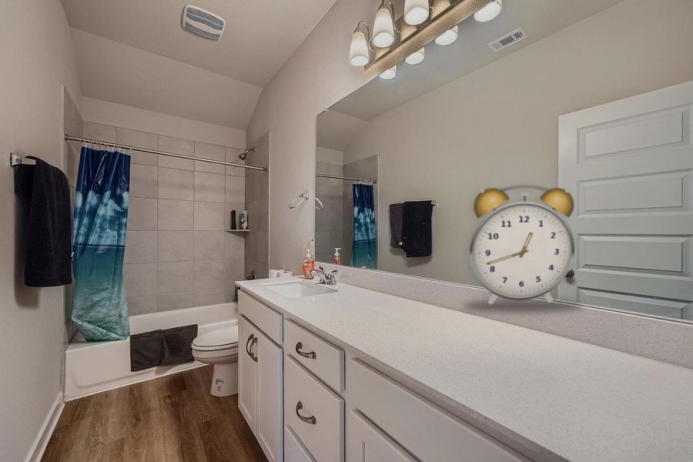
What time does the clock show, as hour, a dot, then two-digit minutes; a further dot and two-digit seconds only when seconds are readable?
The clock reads 12.42
